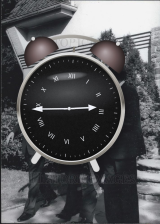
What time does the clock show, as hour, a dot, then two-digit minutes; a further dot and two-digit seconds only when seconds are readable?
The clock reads 2.44
